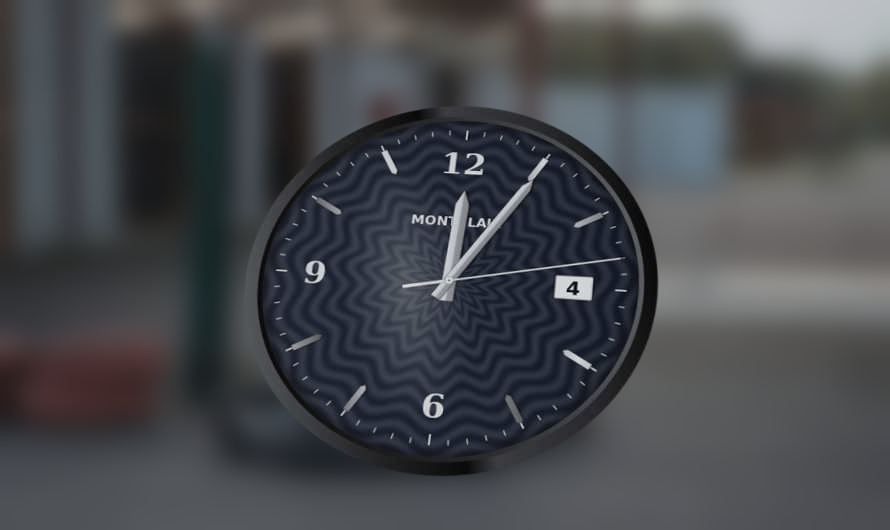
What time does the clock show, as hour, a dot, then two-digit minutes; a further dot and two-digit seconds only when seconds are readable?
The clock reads 12.05.13
